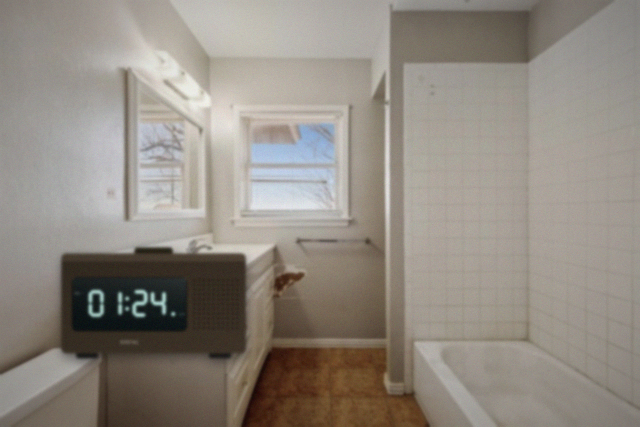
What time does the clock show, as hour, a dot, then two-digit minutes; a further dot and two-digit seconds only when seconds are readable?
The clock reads 1.24
